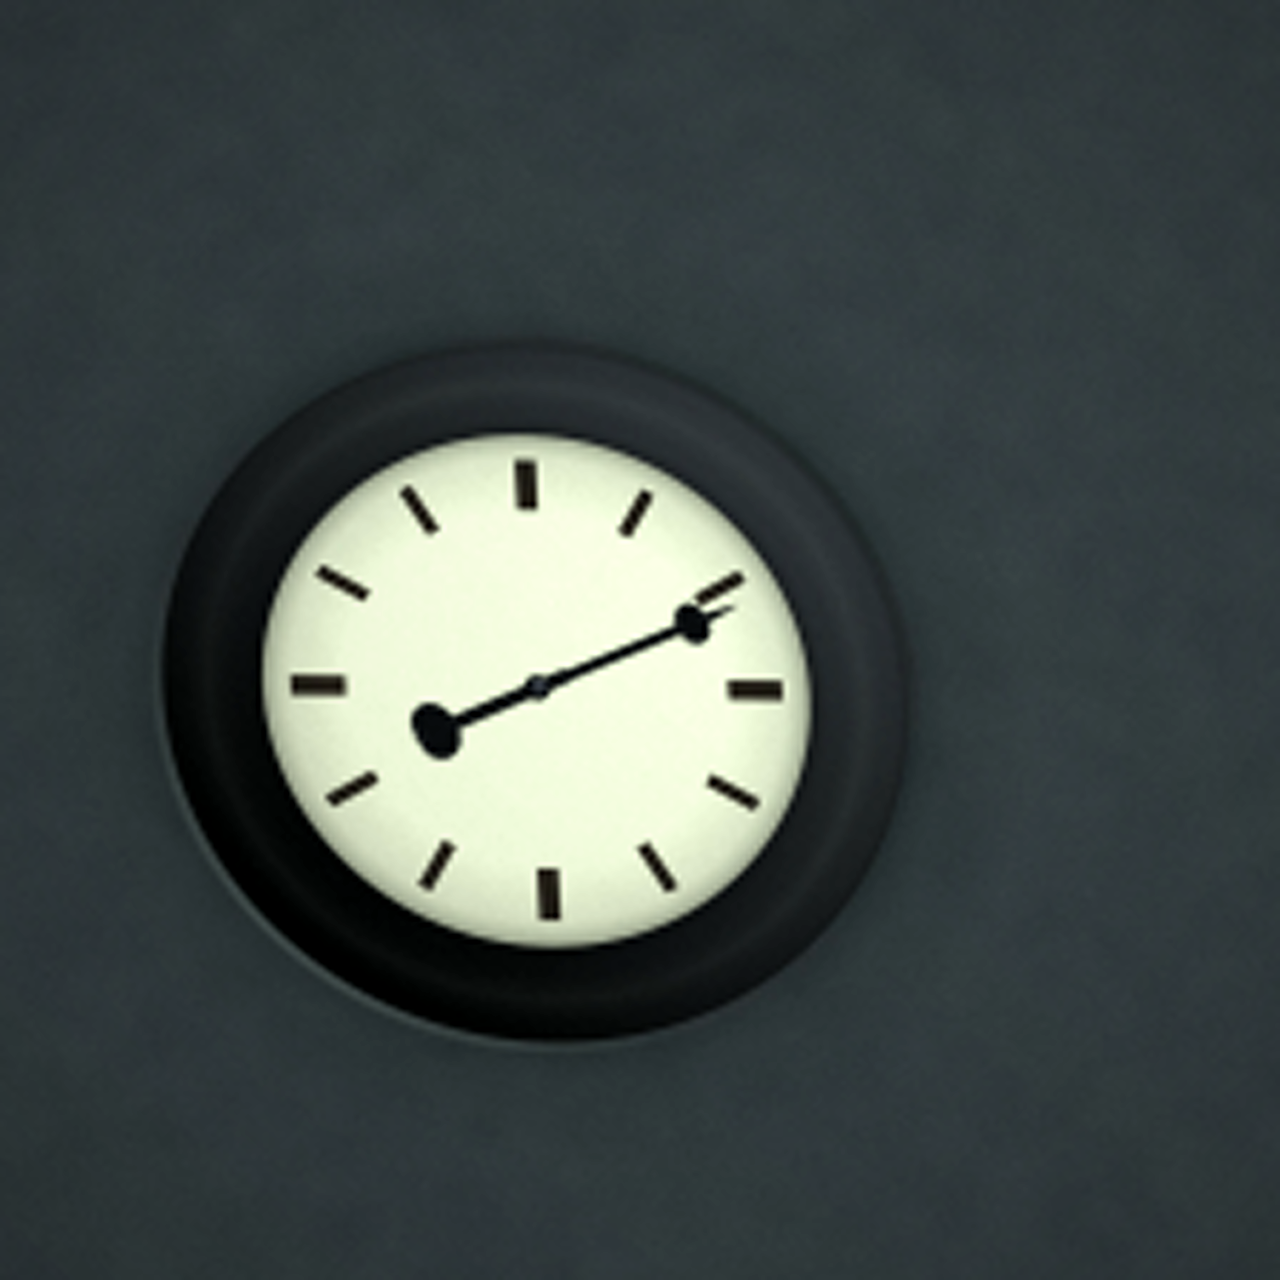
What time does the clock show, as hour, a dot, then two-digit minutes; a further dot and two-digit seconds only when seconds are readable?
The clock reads 8.11
